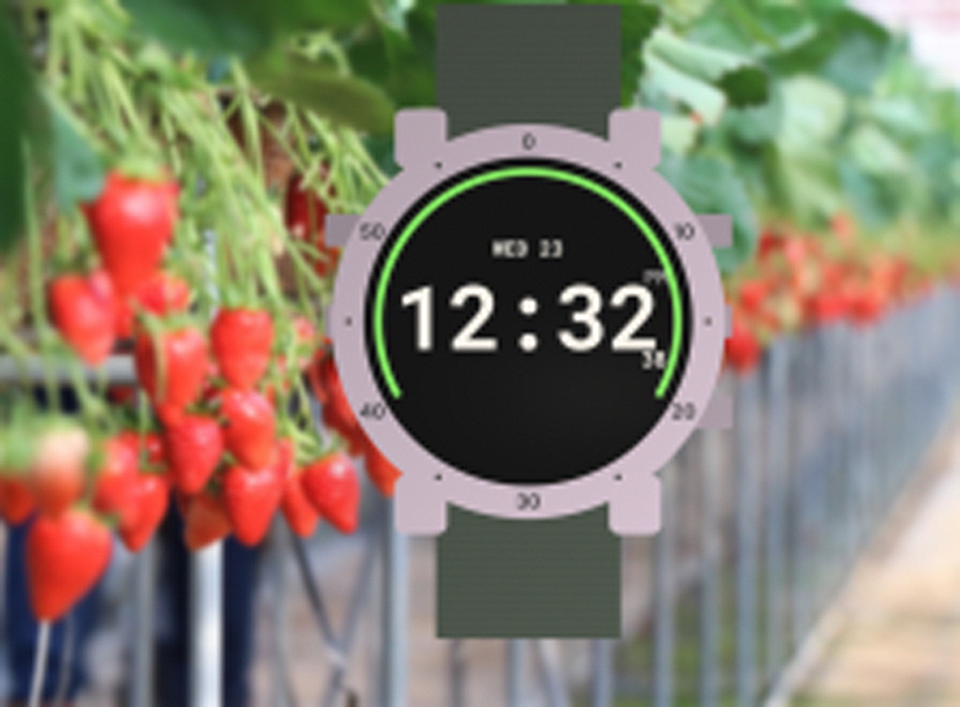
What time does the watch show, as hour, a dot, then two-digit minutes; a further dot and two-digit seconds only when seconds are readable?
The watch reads 12.32
